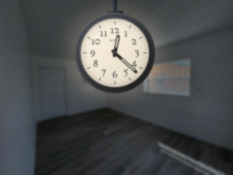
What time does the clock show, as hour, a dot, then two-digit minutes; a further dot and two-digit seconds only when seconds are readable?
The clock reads 12.22
